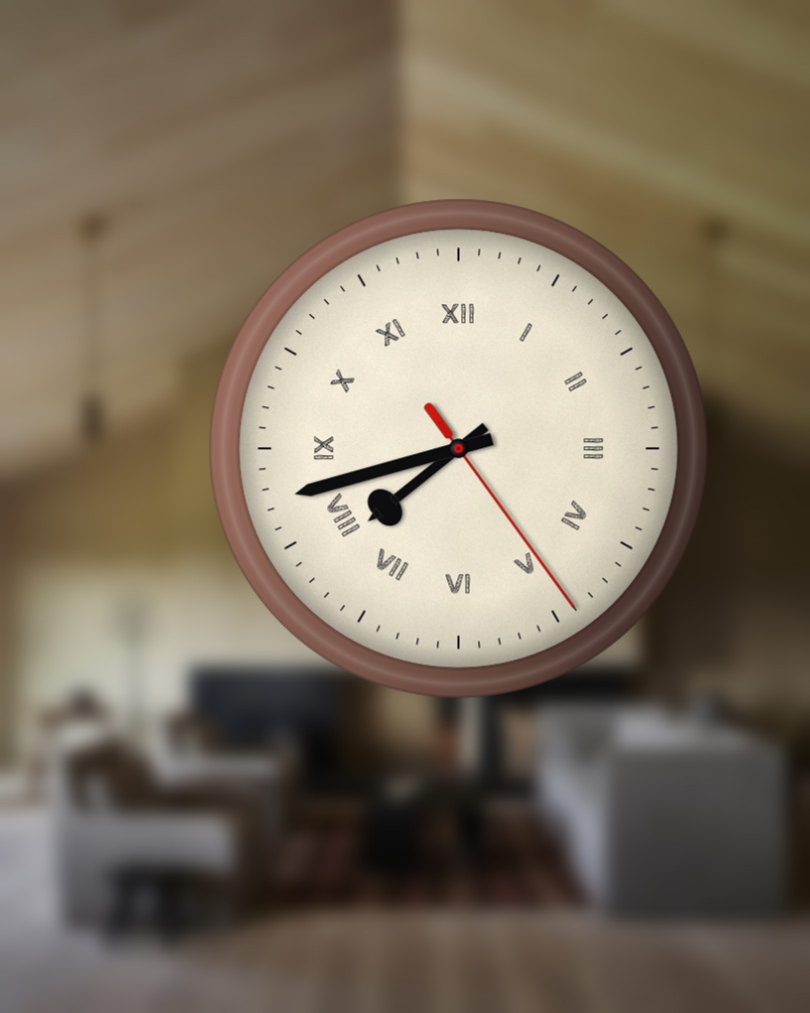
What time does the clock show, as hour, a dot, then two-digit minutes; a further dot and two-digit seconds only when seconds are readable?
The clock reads 7.42.24
